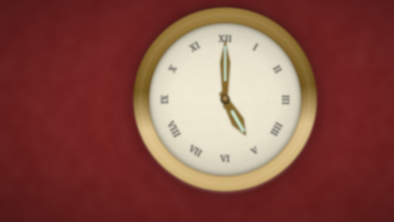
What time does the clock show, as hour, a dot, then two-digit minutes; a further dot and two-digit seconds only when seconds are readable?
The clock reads 5.00
